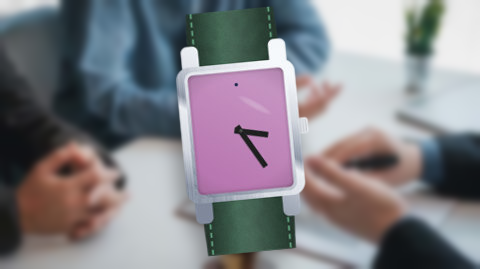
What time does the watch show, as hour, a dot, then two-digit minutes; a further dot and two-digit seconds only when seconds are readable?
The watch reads 3.25
